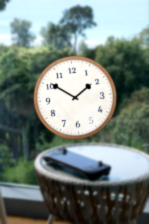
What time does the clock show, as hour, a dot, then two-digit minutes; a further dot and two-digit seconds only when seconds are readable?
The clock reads 1.51
